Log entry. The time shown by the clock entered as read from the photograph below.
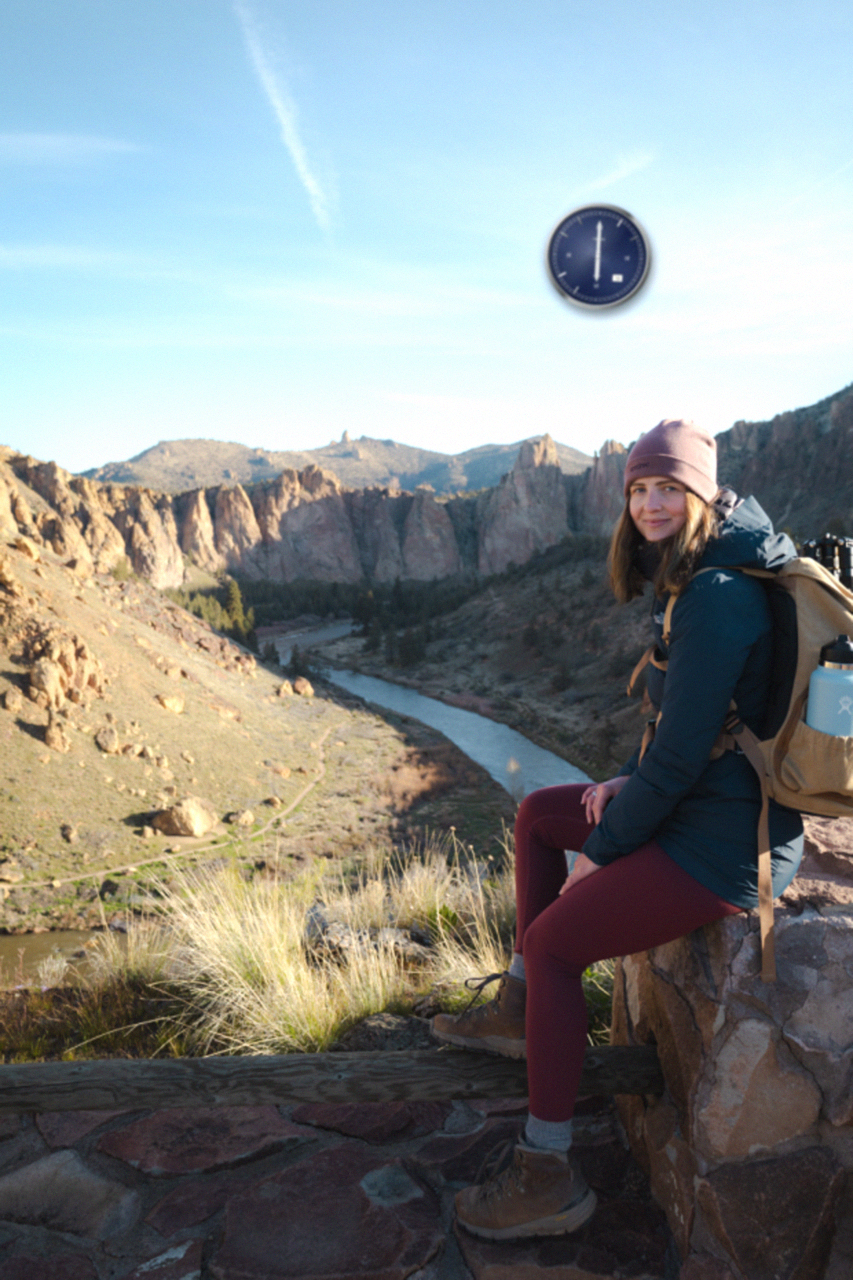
6:00
